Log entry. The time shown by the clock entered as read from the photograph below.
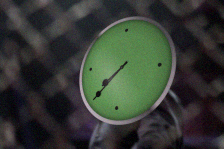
7:37
